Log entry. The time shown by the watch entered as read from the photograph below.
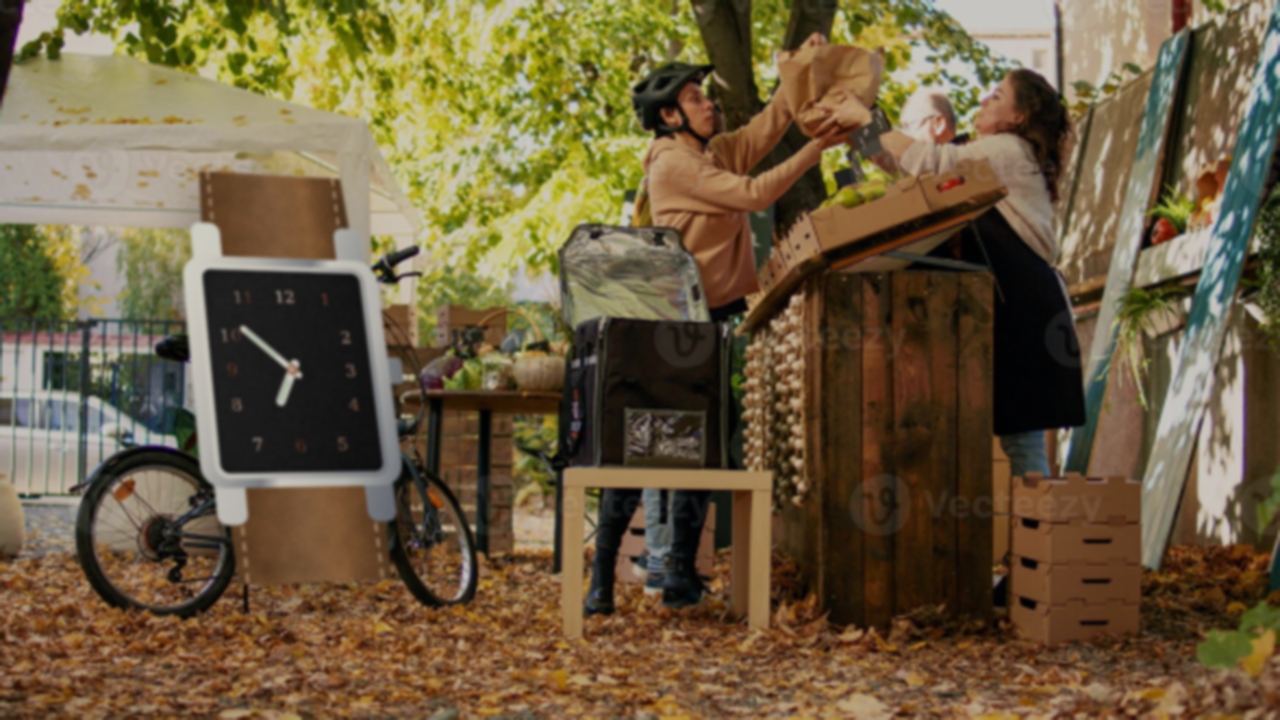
6:52
